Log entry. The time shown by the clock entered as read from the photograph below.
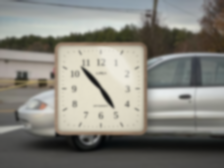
4:53
